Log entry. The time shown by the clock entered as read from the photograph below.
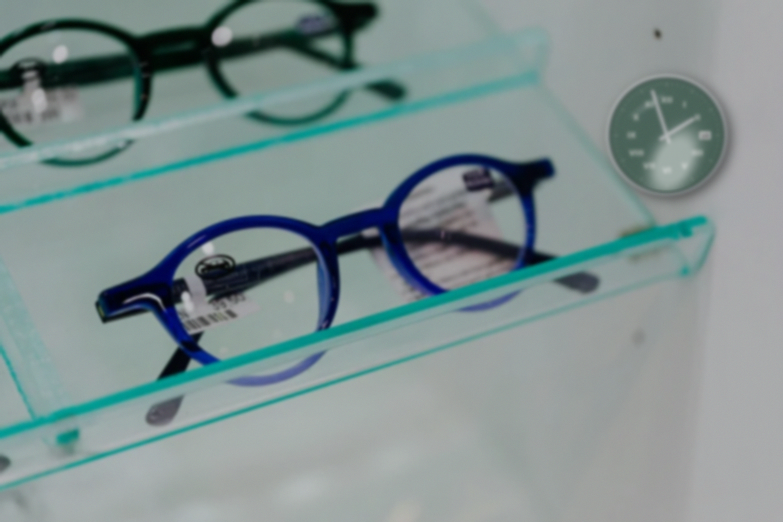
1:57
